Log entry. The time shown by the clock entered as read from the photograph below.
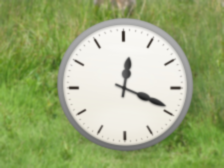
12:19
